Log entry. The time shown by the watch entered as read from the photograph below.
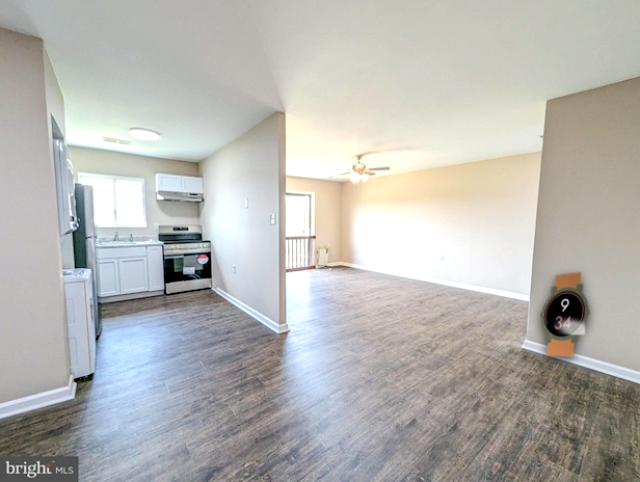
9:34
